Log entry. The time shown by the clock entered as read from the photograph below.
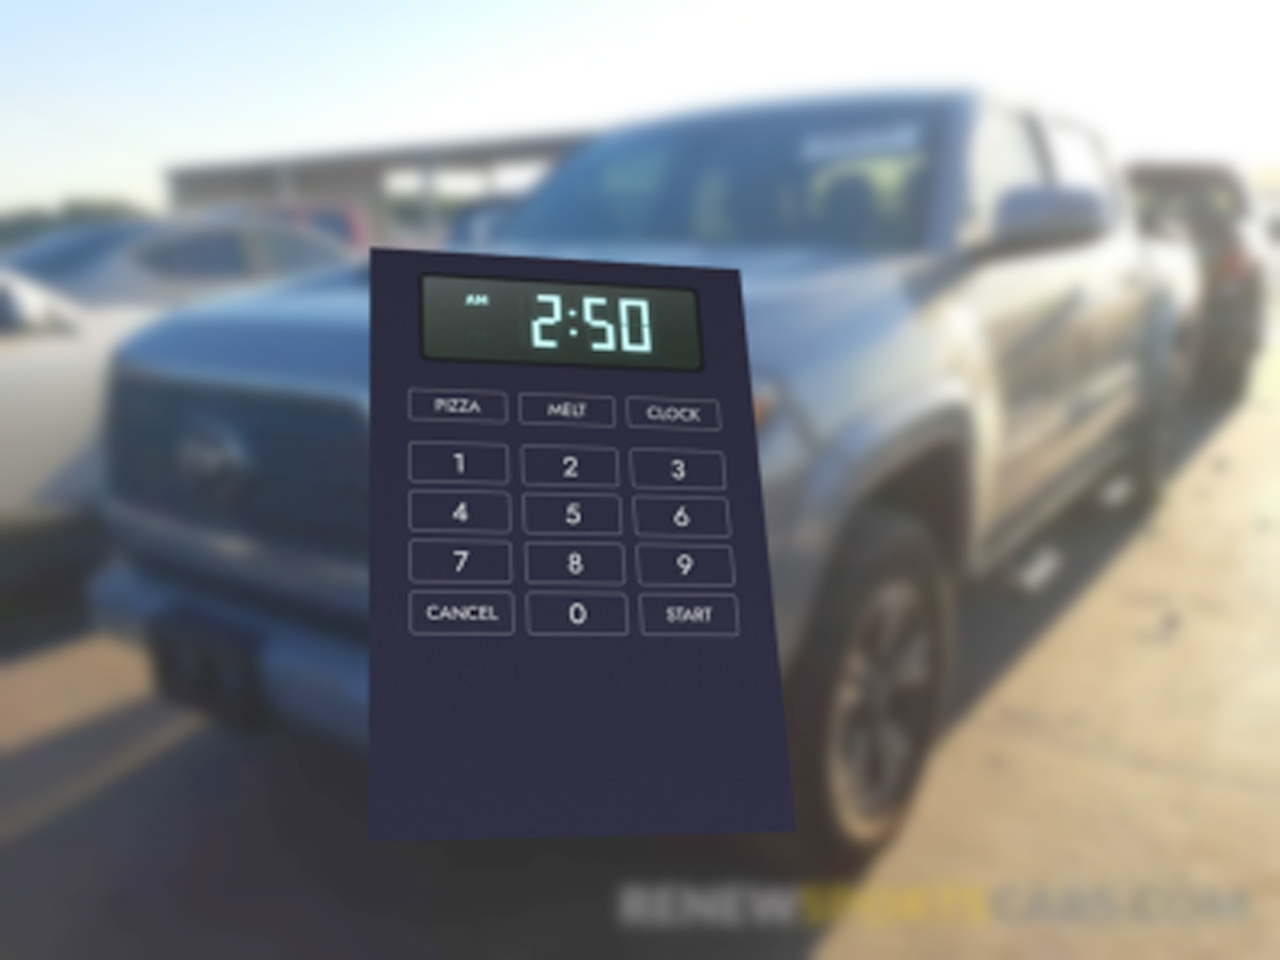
2:50
